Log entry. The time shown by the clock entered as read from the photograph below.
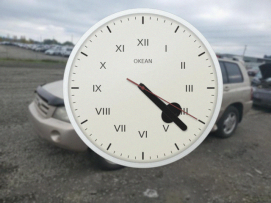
4:22:20
